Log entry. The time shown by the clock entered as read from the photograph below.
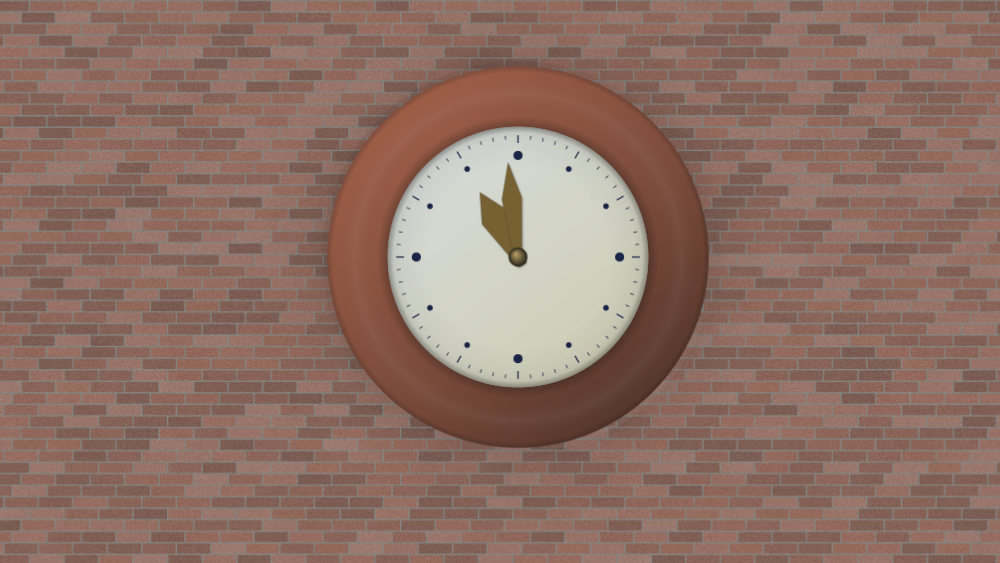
10:59
